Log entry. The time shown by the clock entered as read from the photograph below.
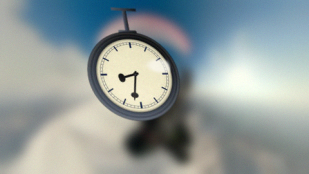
8:32
